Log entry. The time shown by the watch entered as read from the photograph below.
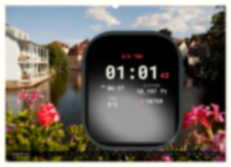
1:01
